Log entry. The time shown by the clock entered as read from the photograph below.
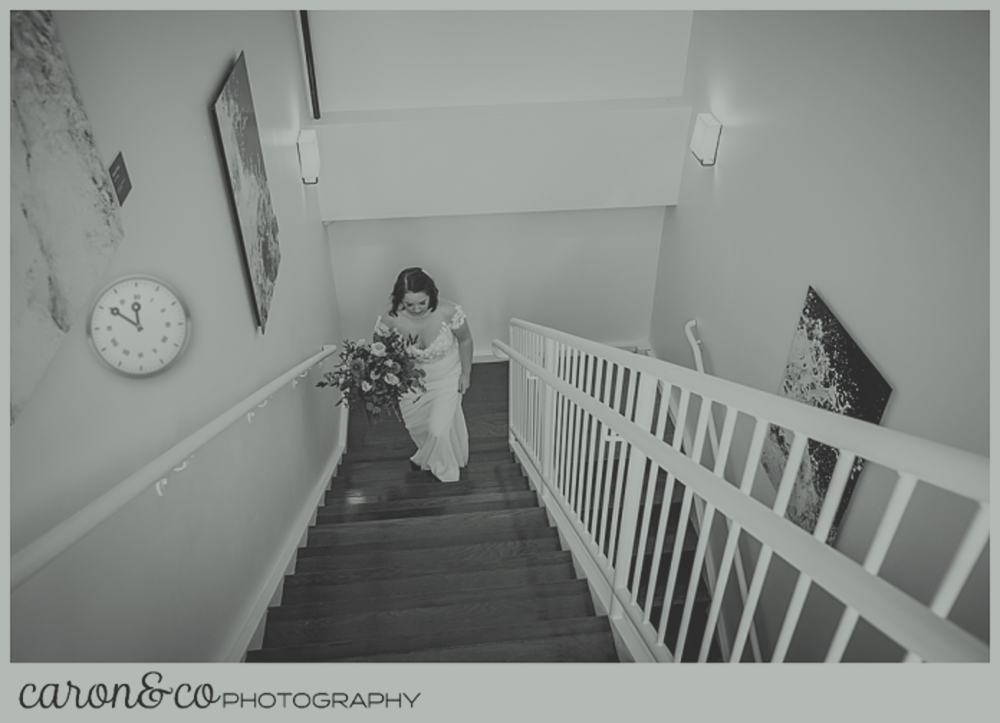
11:51
